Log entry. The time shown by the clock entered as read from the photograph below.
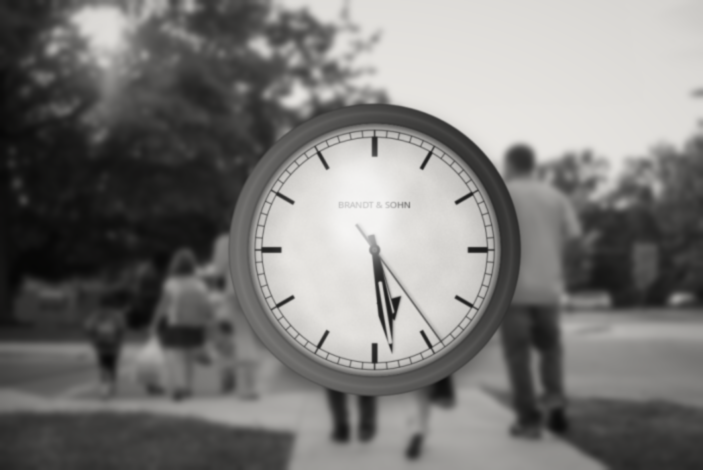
5:28:24
